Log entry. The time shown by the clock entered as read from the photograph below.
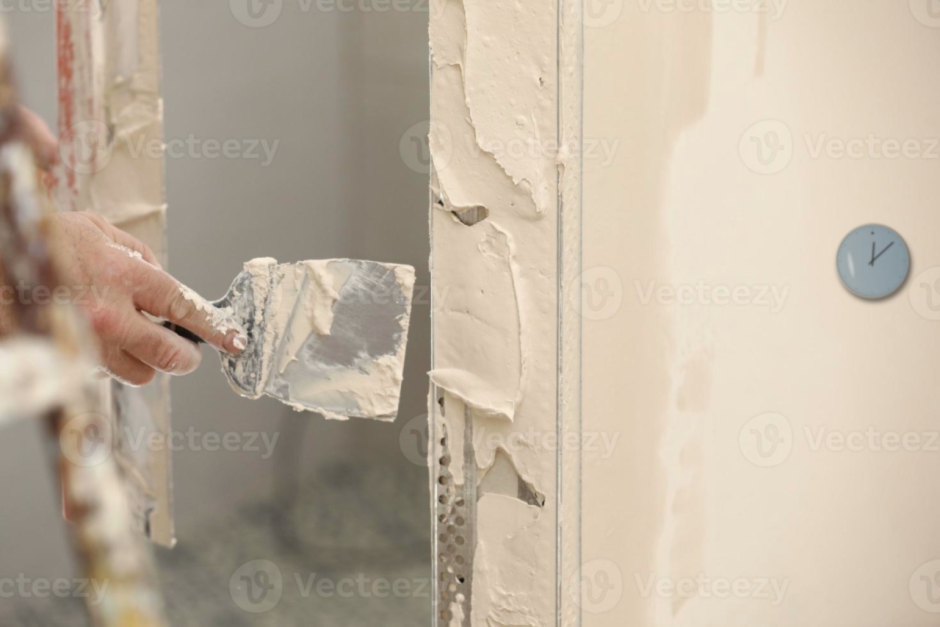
12:08
